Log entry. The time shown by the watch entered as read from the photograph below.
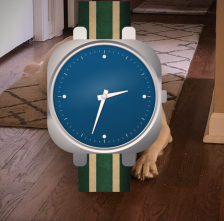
2:33
